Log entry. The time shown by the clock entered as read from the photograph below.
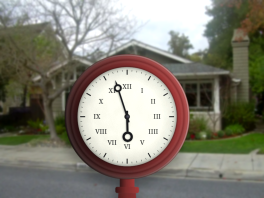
5:57
